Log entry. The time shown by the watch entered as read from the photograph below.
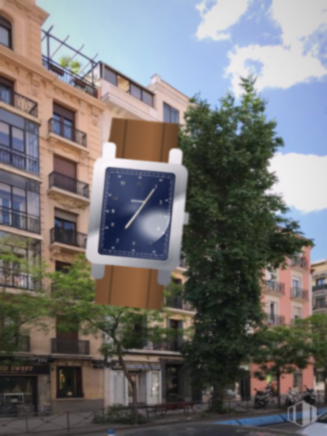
7:05
